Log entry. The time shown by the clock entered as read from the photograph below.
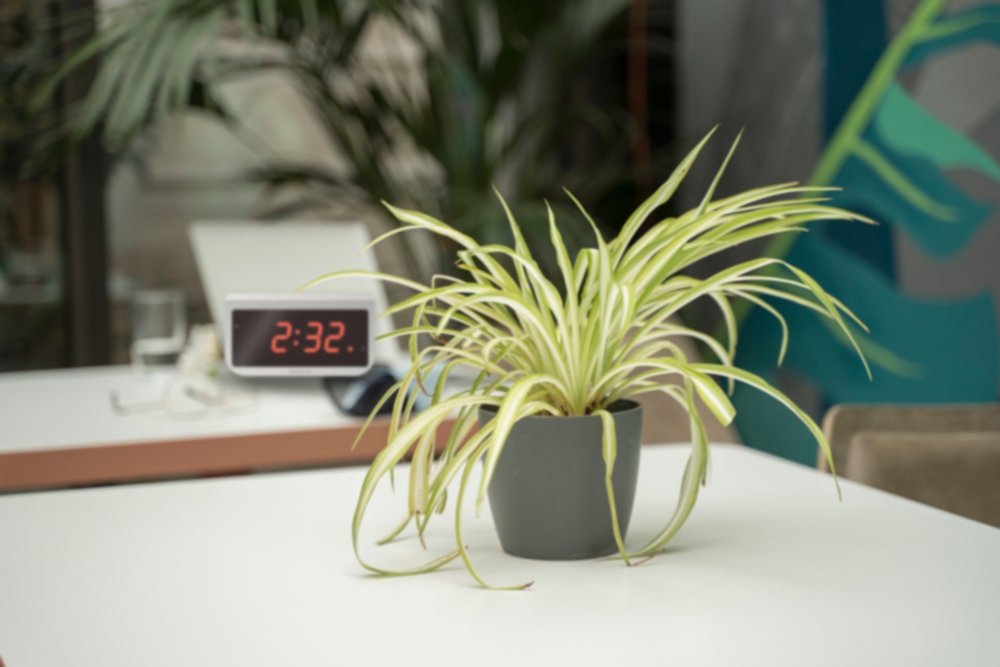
2:32
